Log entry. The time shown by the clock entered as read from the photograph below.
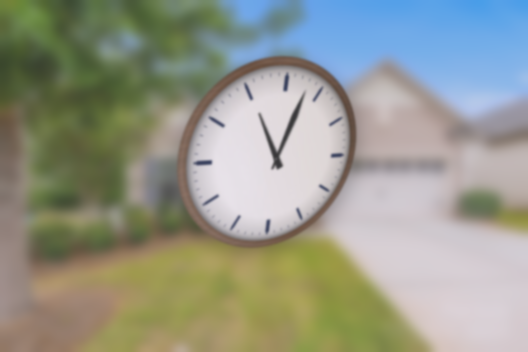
11:03
